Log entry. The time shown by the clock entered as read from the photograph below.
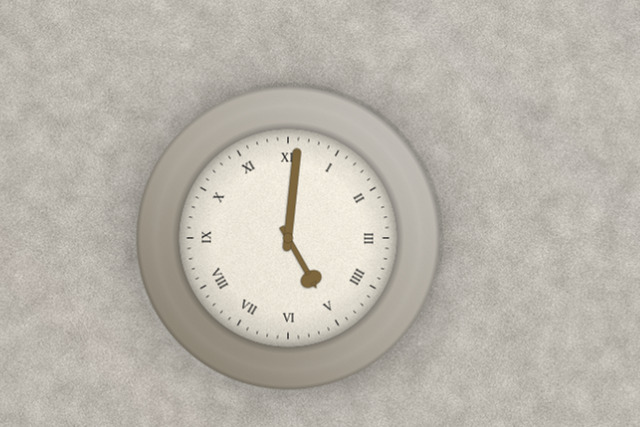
5:01
